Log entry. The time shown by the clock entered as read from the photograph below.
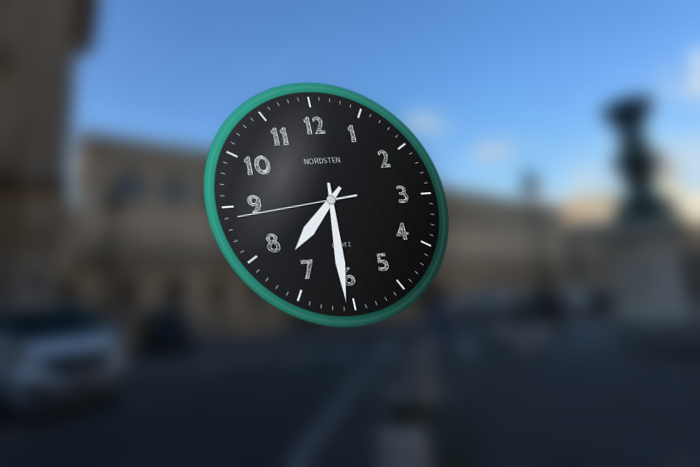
7:30:44
